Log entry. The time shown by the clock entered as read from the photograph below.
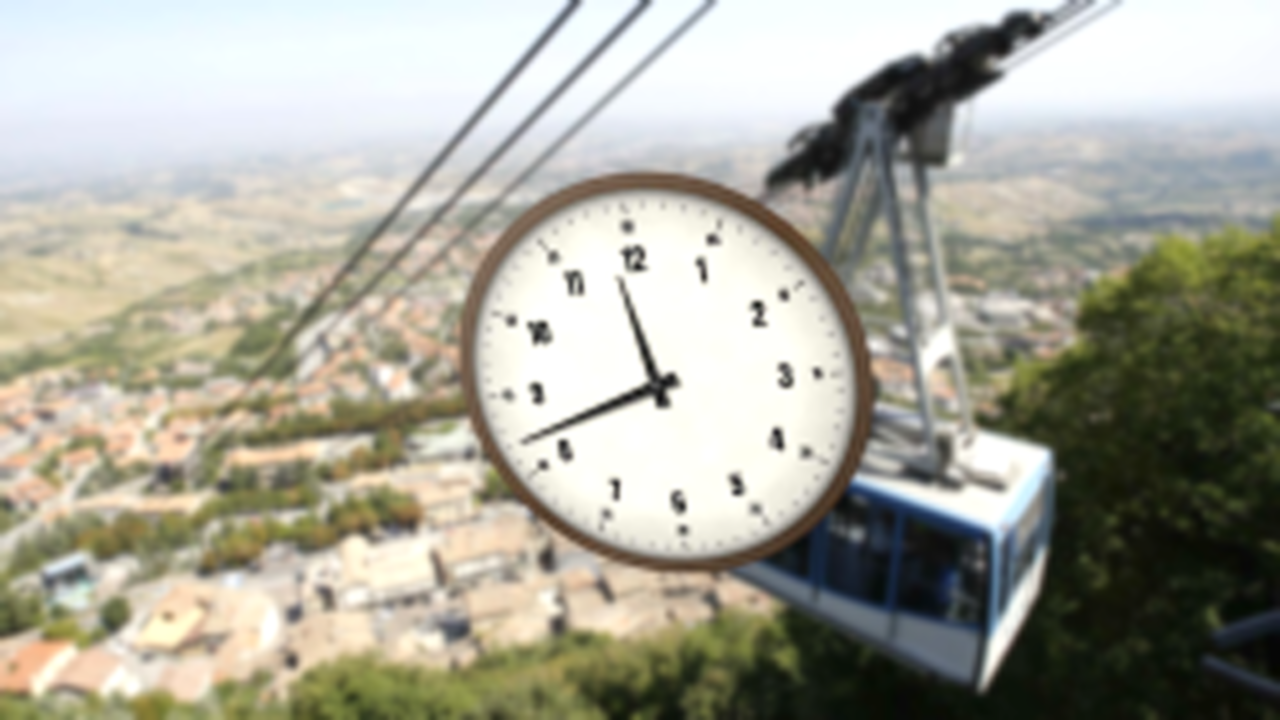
11:42
